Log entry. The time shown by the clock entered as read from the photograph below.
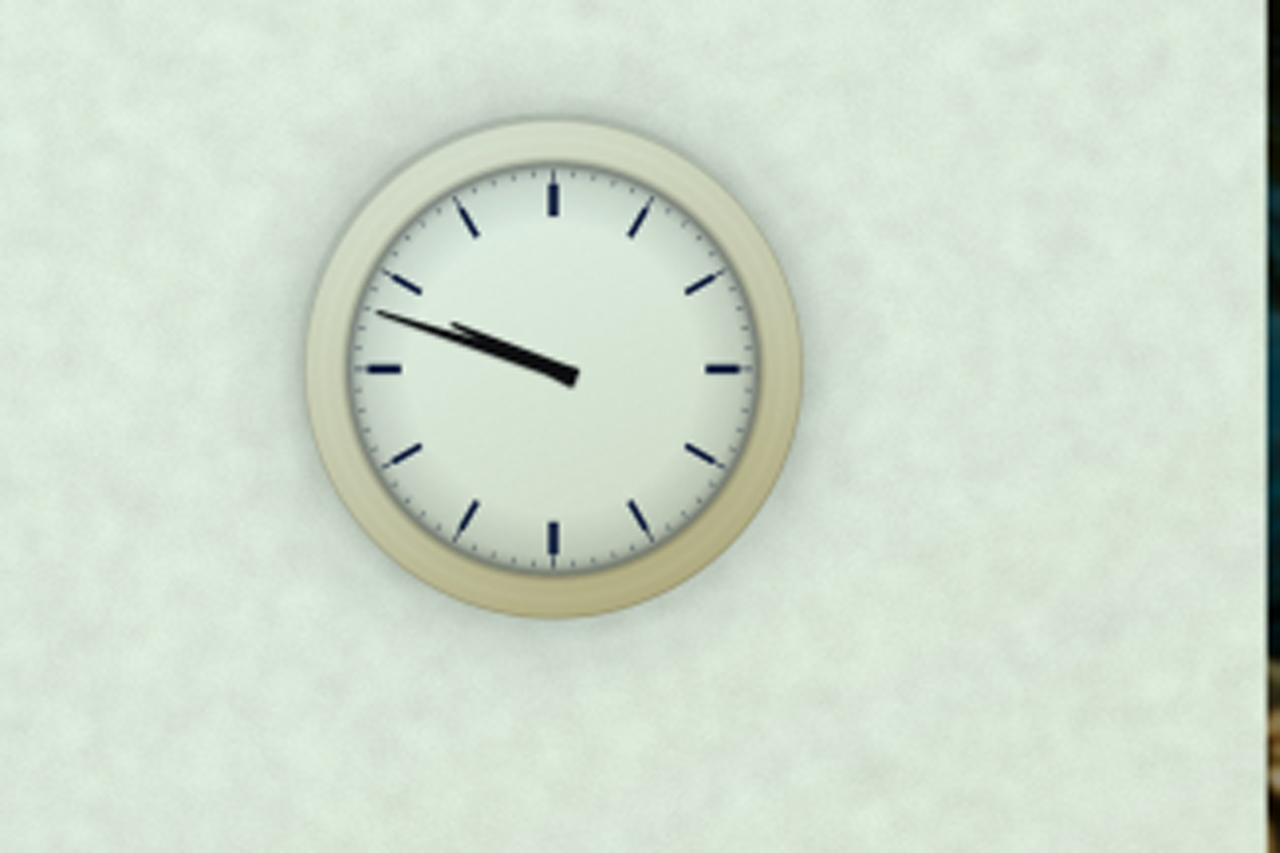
9:48
